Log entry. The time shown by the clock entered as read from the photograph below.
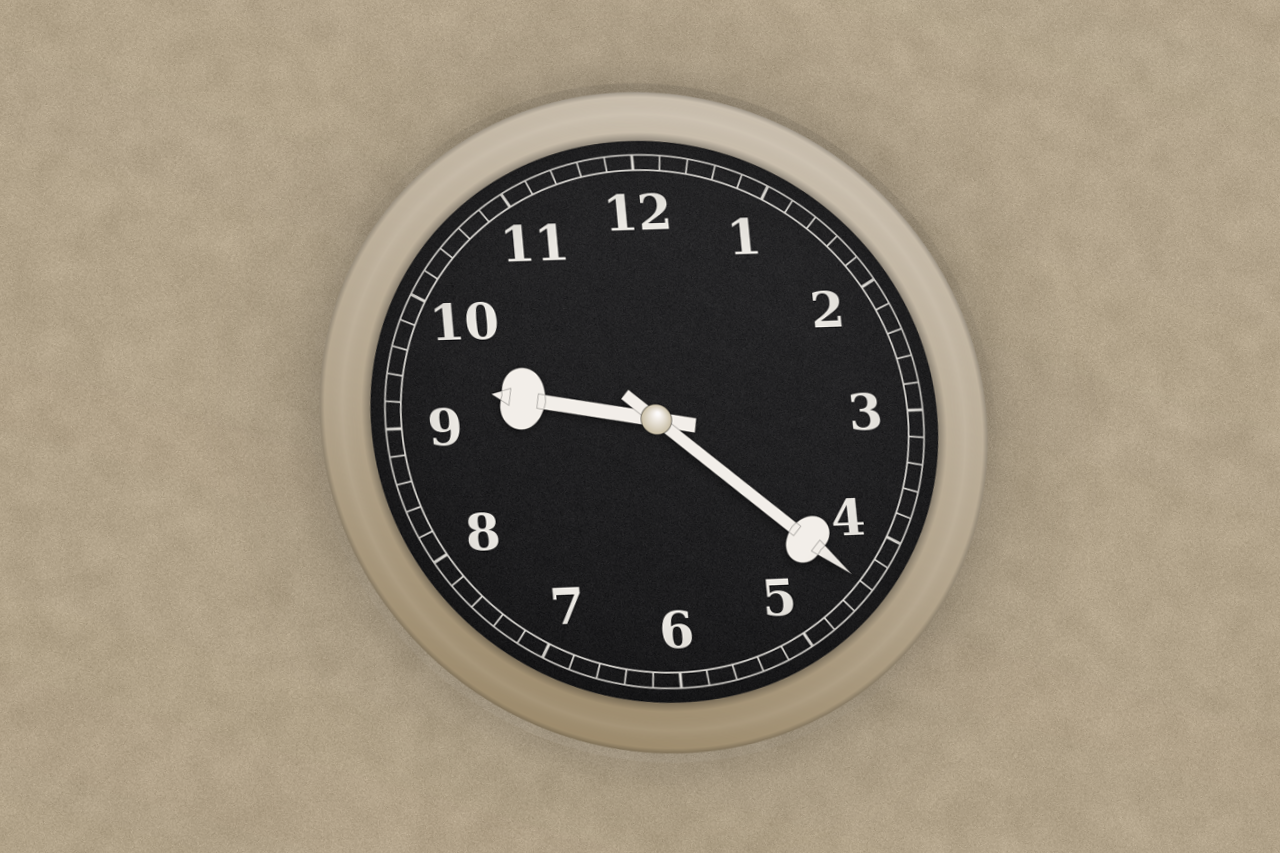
9:22
